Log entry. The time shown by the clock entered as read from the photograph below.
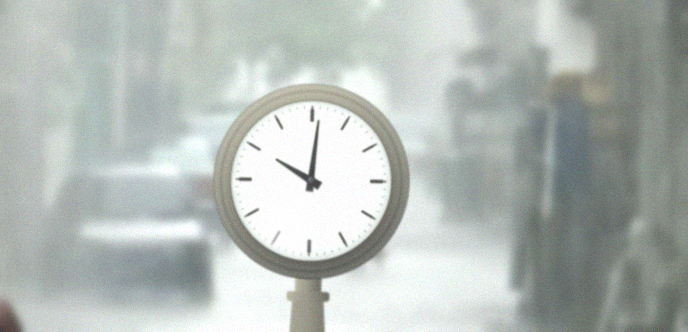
10:01
